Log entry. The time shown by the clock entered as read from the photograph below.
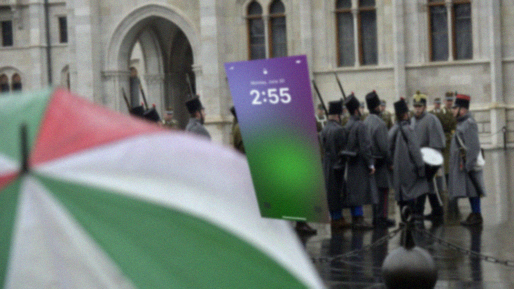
2:55
